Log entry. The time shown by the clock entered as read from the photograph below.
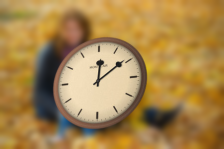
12:09
